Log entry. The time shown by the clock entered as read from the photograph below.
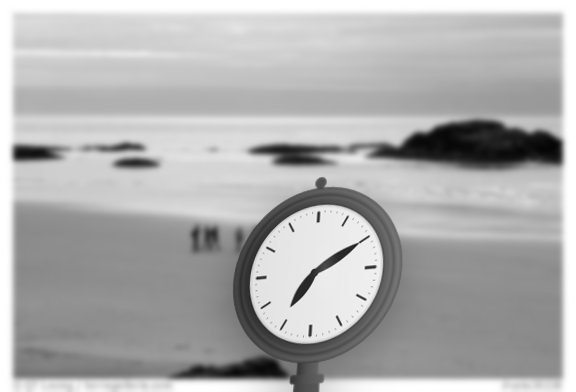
7:10
